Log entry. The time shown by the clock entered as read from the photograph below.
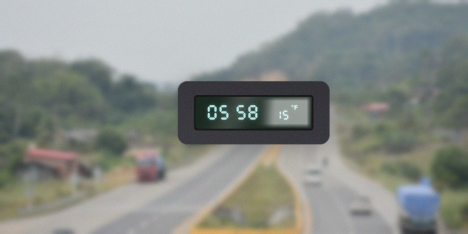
5:58
